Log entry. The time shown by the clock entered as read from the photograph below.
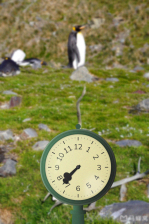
7:37
